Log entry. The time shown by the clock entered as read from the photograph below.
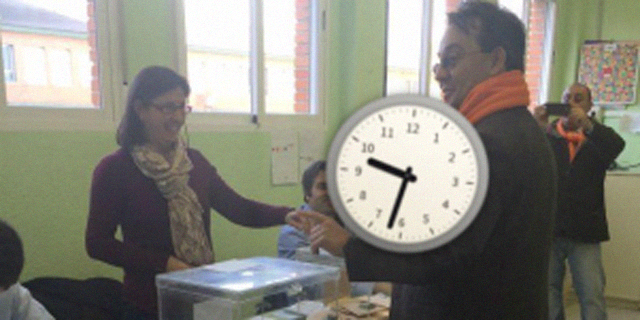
9:32
